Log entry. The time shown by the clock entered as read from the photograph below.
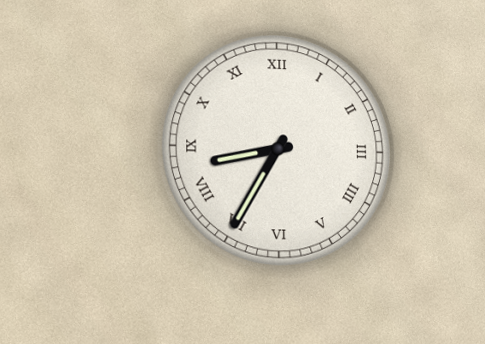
8:35
